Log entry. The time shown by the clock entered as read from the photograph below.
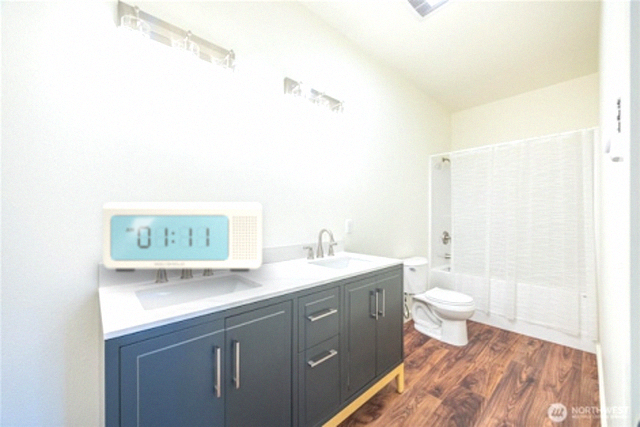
1:11
